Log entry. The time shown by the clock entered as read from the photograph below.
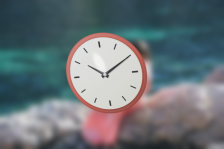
10:10
